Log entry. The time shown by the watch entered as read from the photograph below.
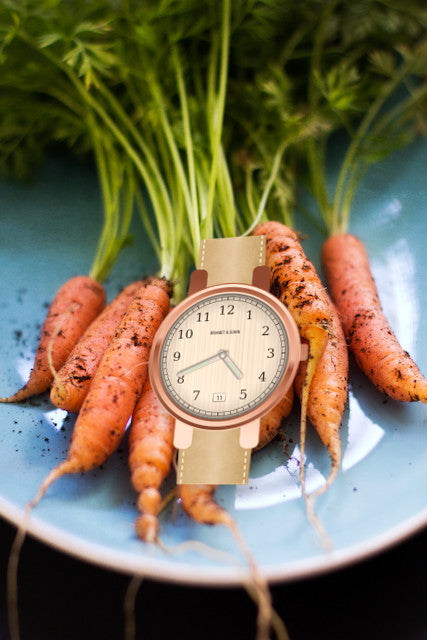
4:41
